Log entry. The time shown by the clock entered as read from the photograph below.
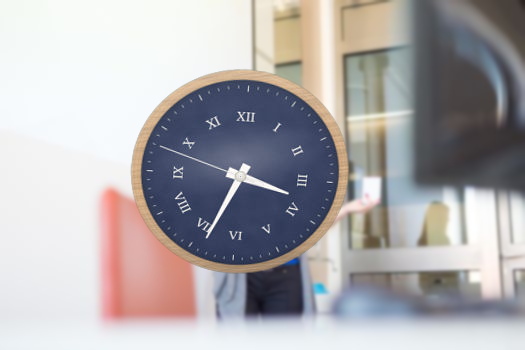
3:33:48
